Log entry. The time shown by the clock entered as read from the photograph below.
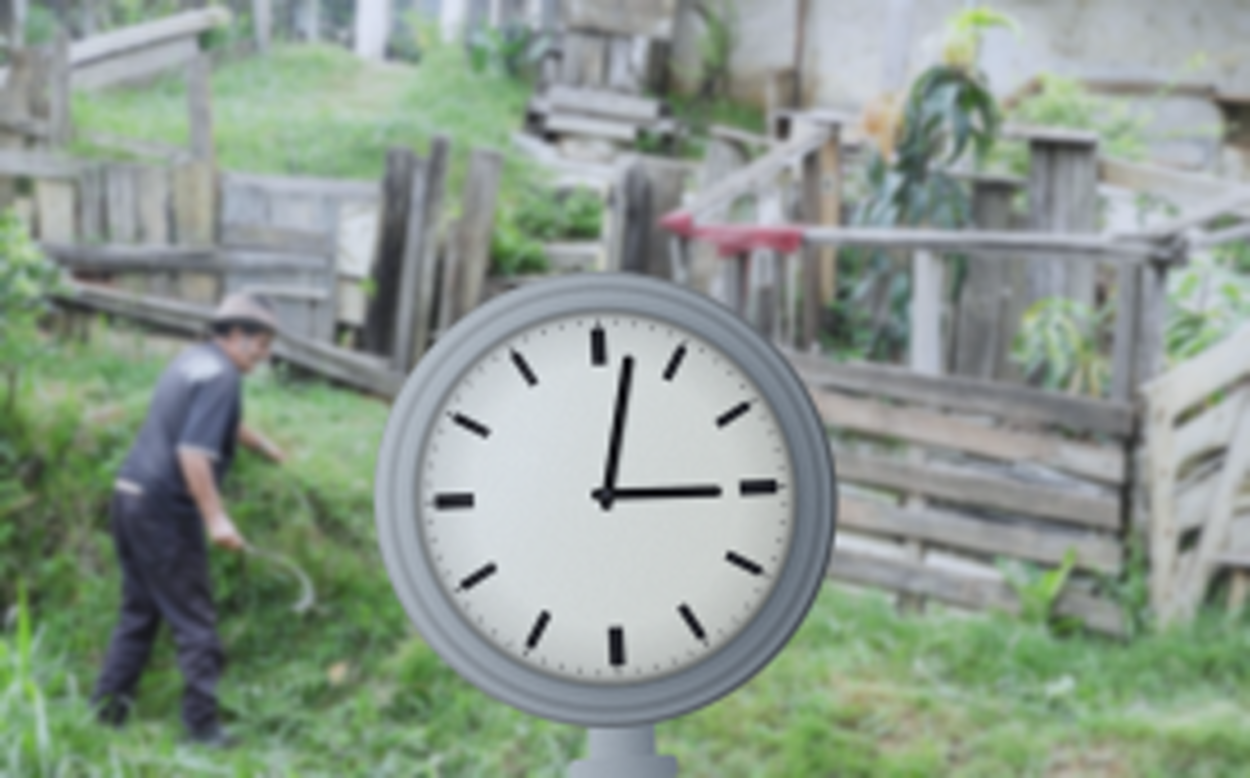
3:02
